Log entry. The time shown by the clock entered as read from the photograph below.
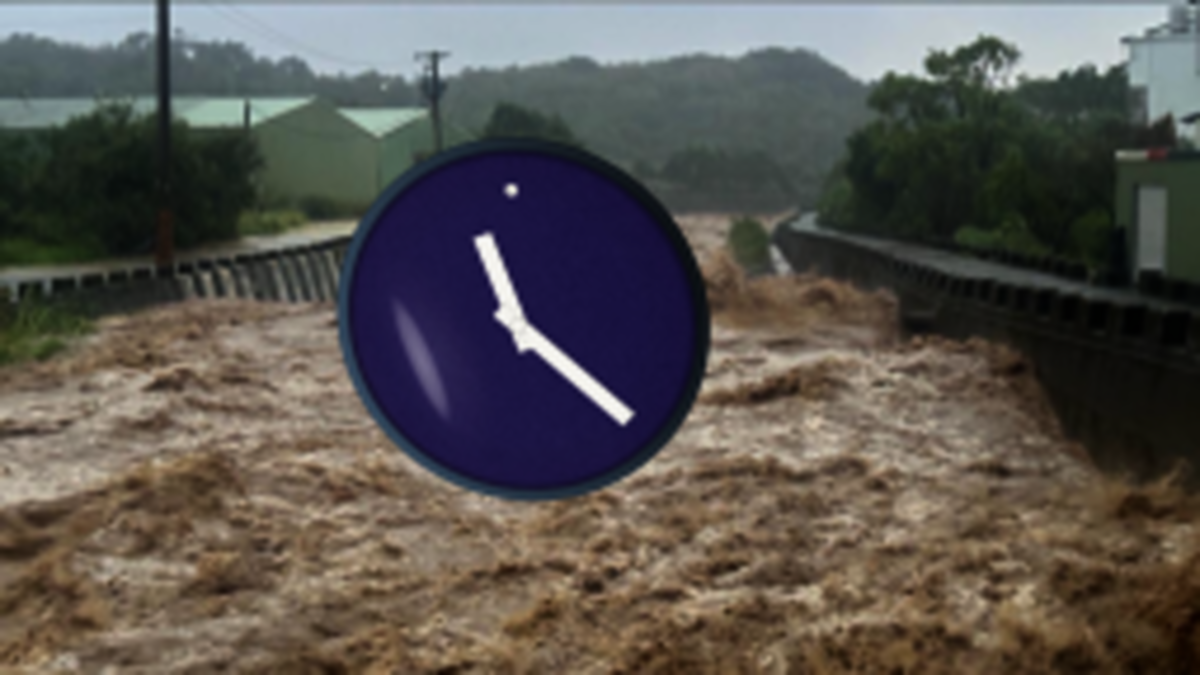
11:22
